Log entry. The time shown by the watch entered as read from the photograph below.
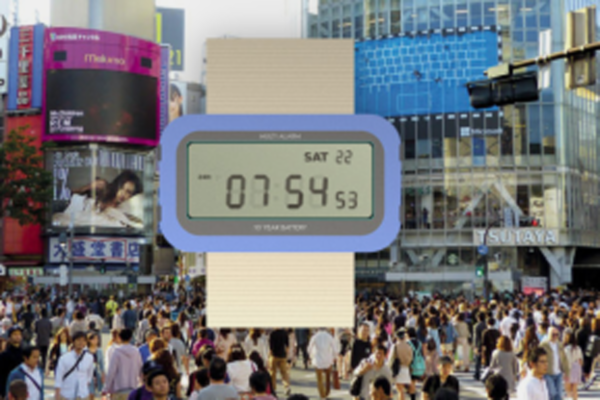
7:54:53
